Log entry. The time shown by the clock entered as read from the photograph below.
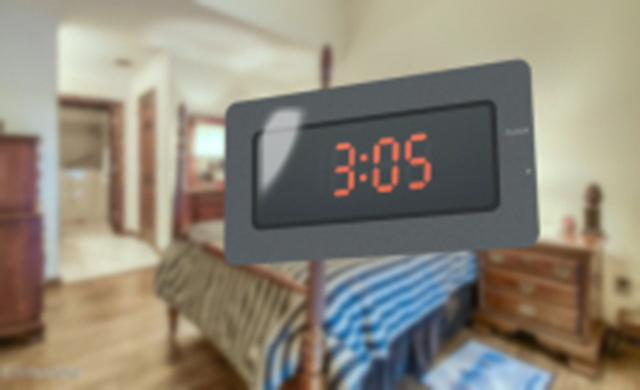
3:05
